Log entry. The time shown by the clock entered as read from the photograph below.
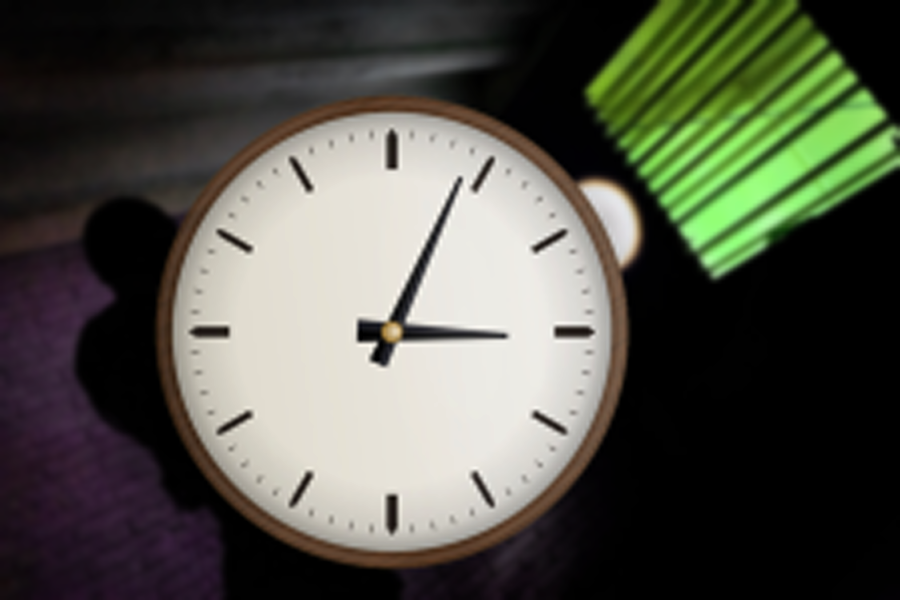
3:04
